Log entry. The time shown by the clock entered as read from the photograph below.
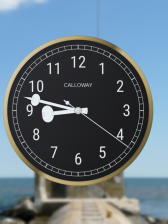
8:47:21
